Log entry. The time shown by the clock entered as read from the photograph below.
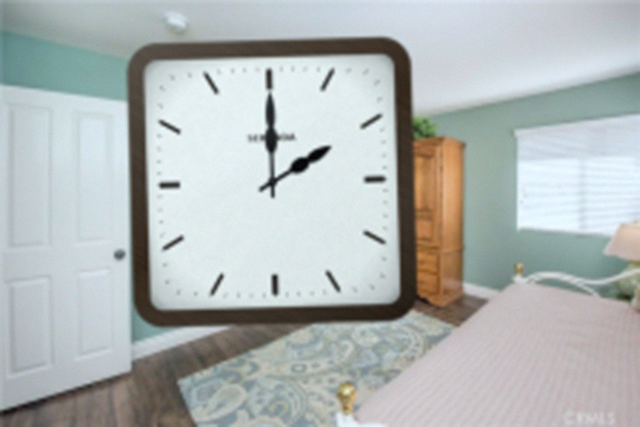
2:00
